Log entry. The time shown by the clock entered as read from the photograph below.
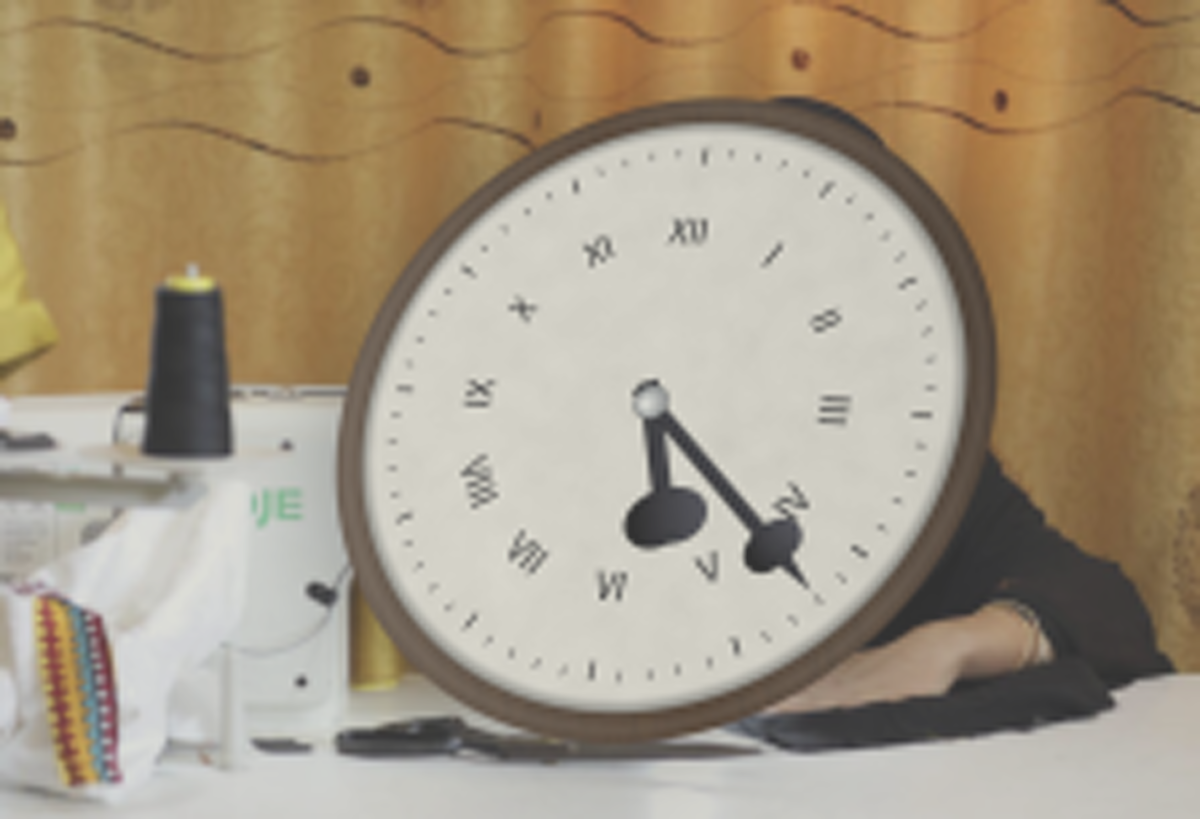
5:22
